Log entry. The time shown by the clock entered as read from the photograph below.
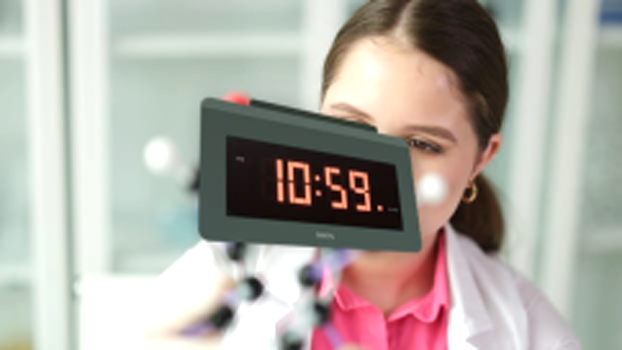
10:59
